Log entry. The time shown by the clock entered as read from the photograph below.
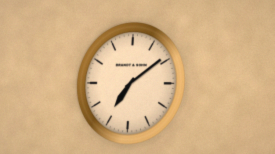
7:09
